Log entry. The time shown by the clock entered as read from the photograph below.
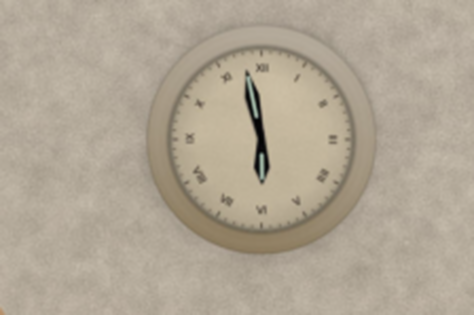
5:58
